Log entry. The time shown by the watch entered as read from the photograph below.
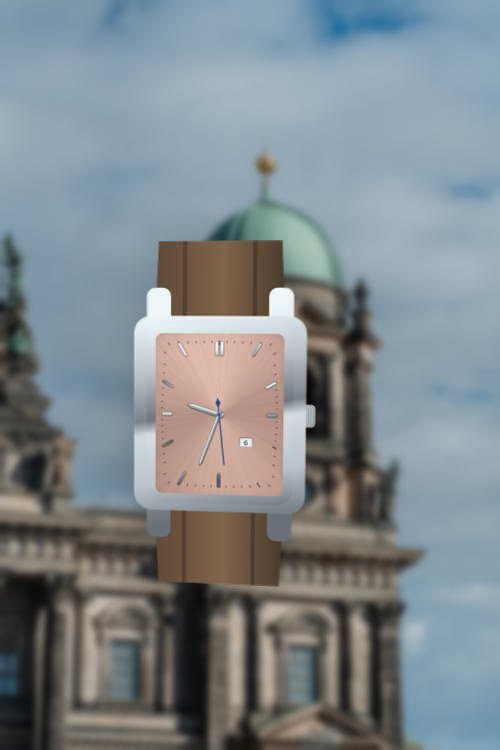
9:33:29
